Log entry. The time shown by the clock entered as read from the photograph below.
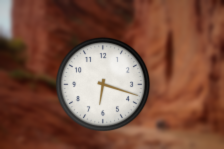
6:18
